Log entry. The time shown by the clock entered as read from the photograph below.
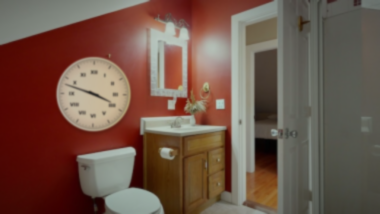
3:48
